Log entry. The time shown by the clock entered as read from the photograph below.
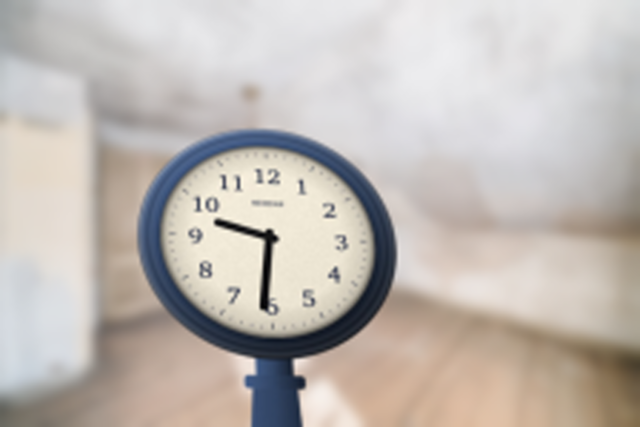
9:31
